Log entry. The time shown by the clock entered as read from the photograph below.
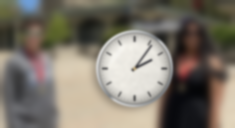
2:06
